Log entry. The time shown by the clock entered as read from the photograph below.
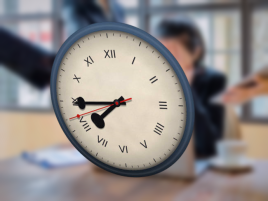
7:44:42
